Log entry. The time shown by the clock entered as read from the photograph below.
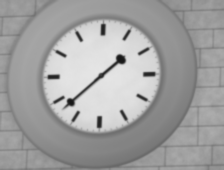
1:38
